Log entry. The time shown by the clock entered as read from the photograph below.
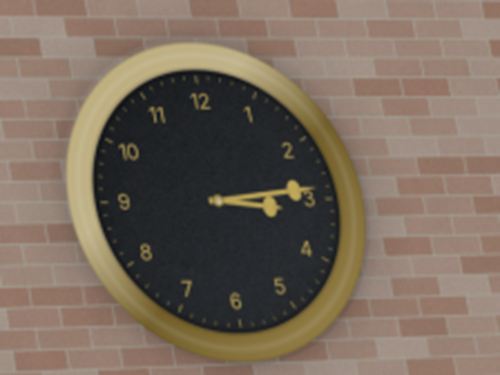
3:14
